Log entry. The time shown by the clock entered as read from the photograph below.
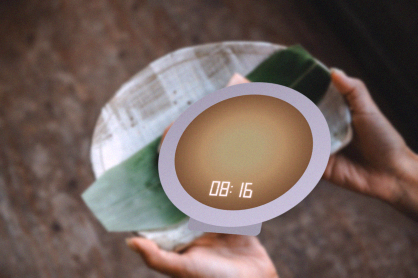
8:16
